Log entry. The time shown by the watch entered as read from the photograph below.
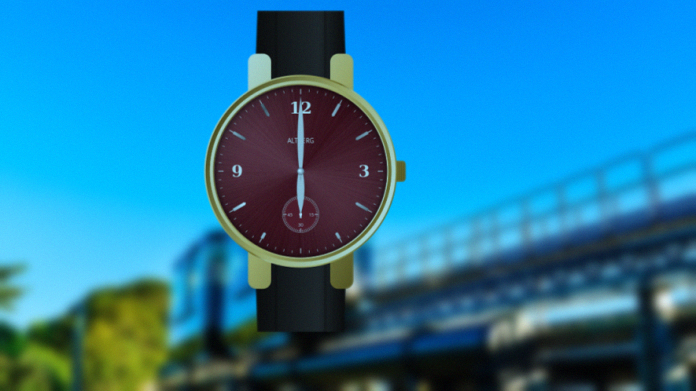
6:00
